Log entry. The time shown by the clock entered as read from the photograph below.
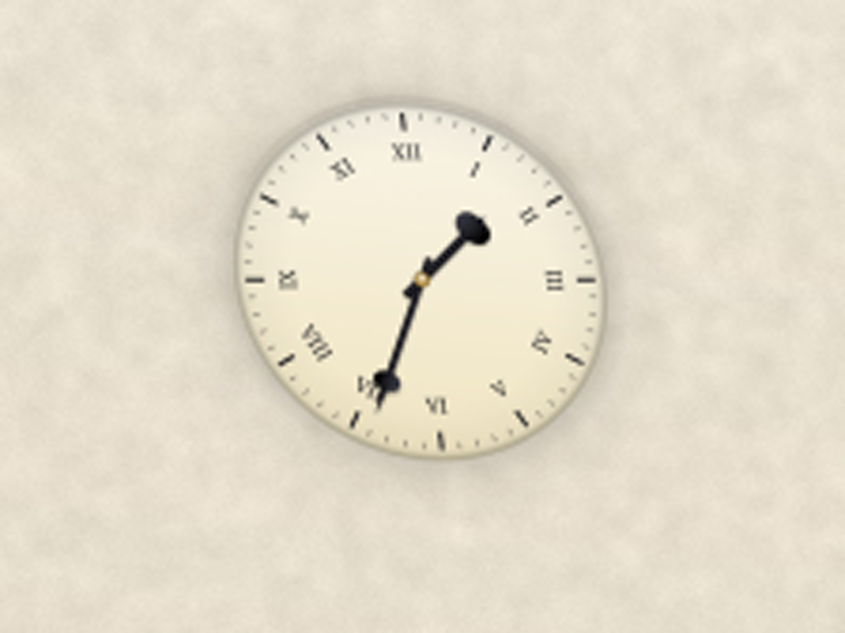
1:34
